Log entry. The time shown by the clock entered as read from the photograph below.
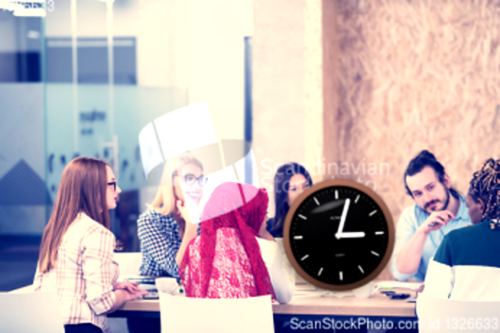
3:03
